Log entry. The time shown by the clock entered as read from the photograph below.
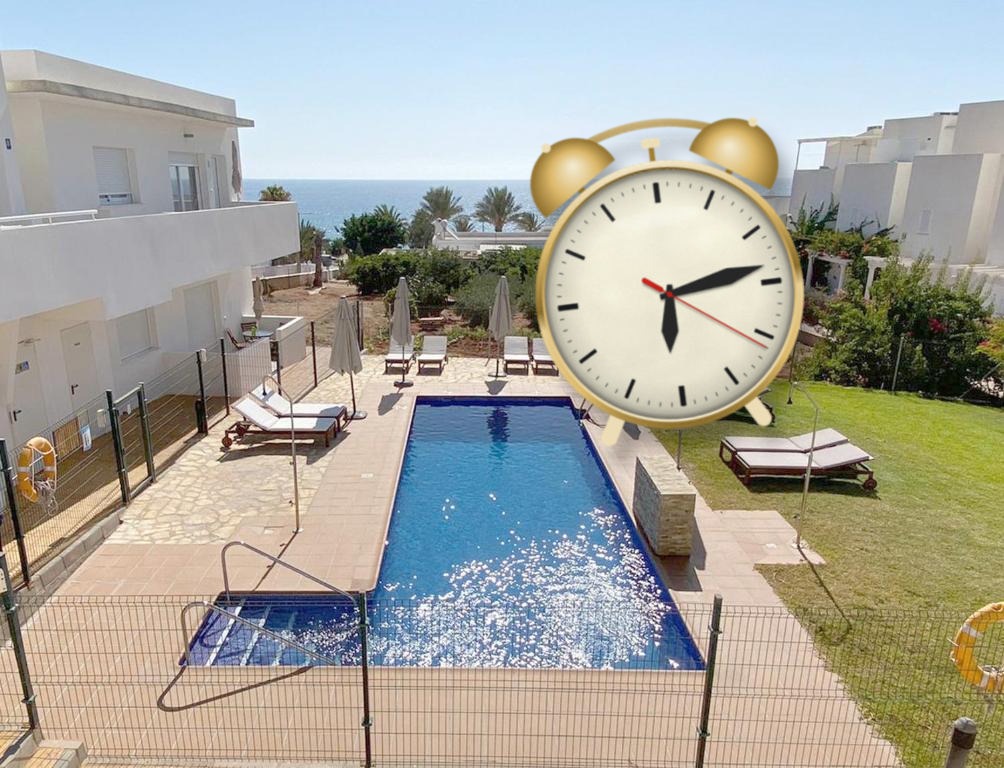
6:13:21
